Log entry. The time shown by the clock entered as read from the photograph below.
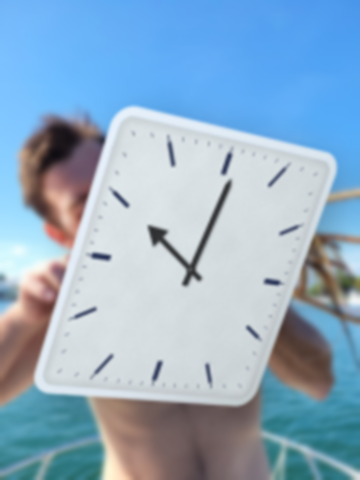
10:01
